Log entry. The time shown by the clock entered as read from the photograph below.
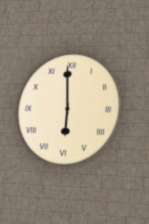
5:59
